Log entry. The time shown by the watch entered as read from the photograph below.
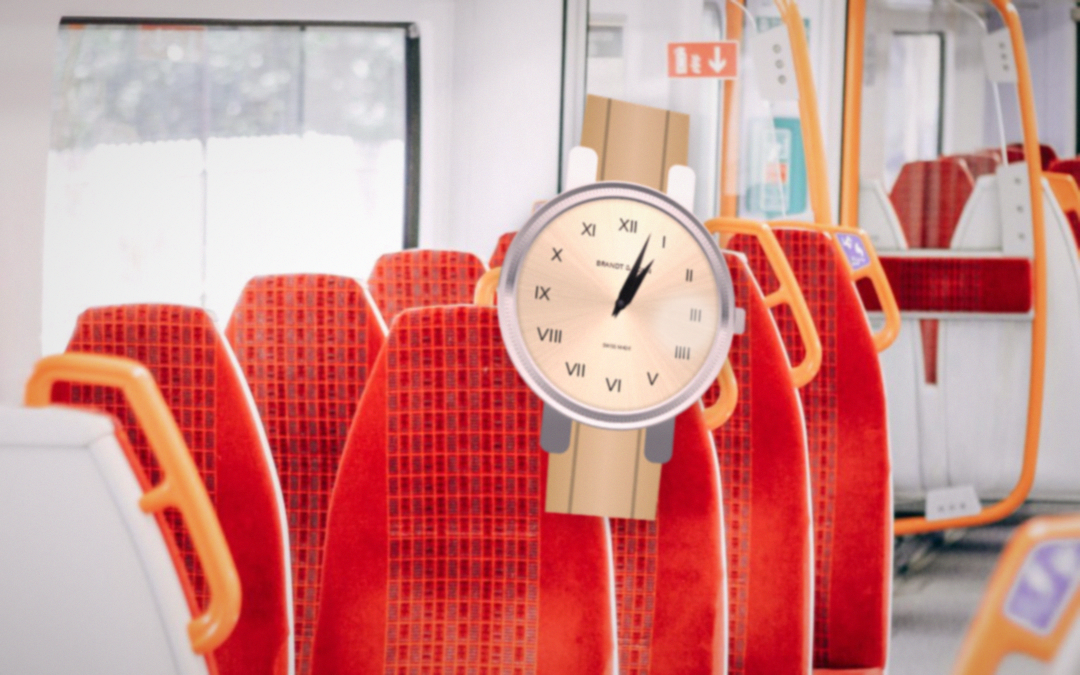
1:03
